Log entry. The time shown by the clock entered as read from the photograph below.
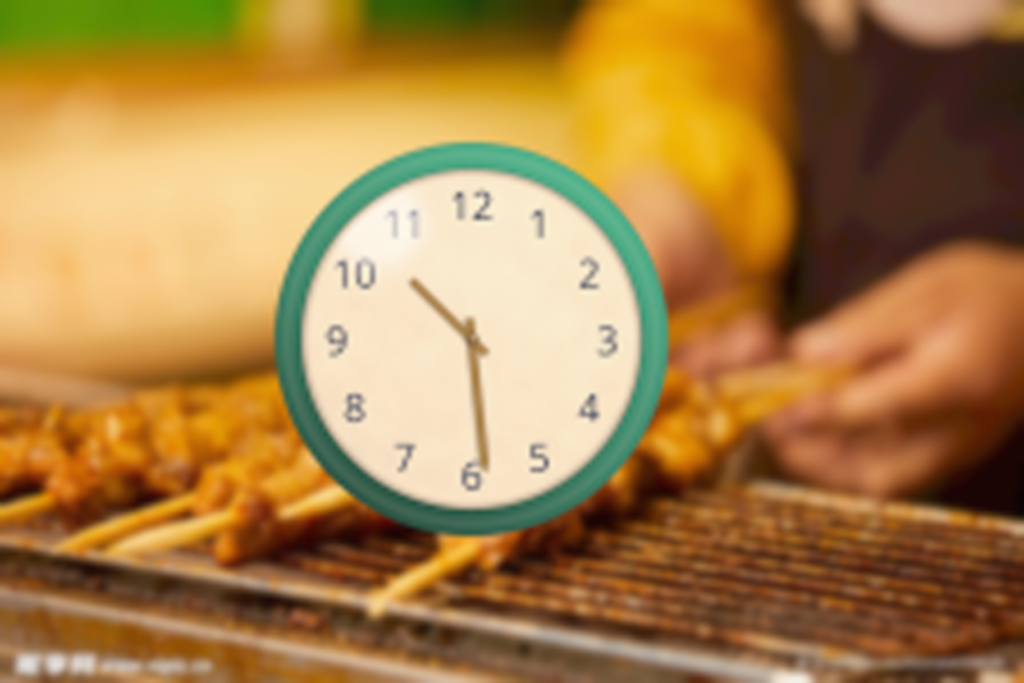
10:29
